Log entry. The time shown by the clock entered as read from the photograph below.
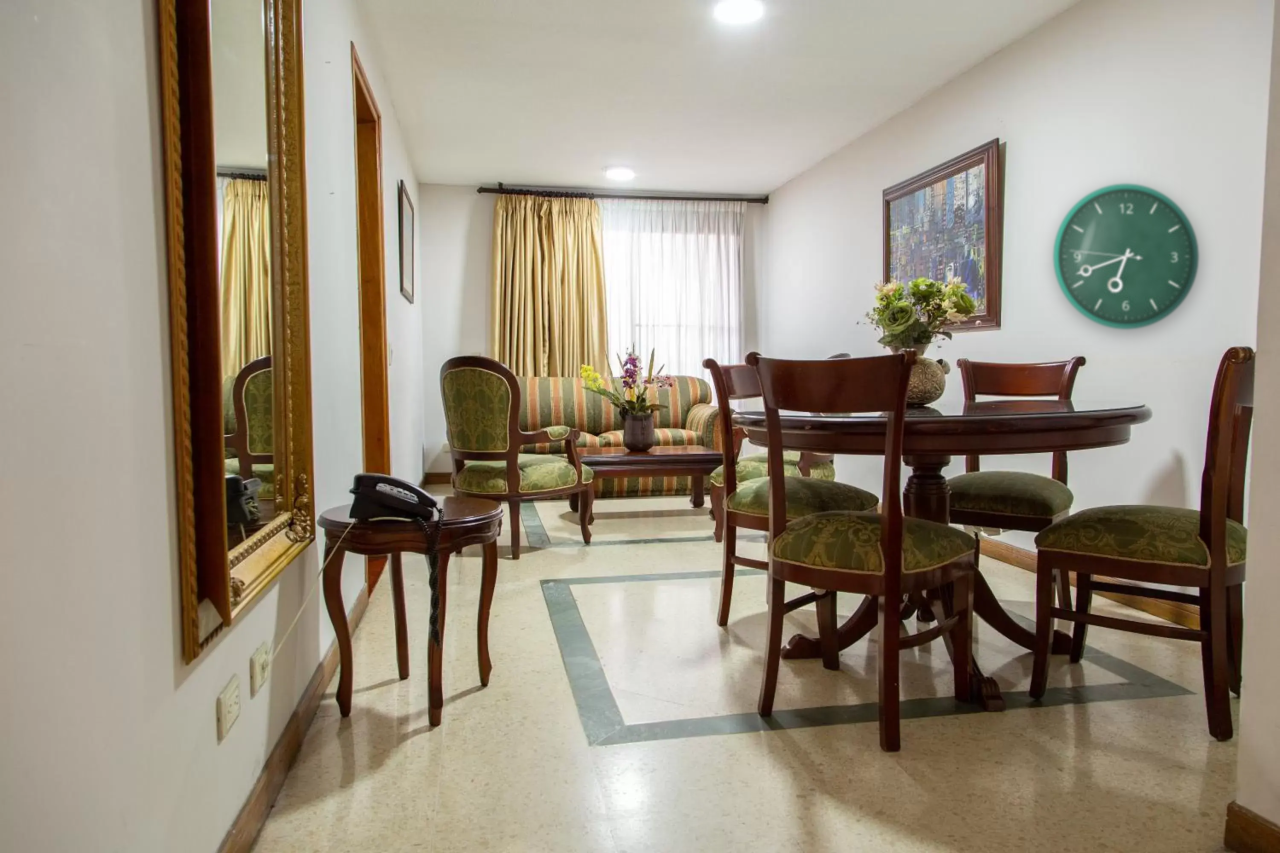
6:41:46
